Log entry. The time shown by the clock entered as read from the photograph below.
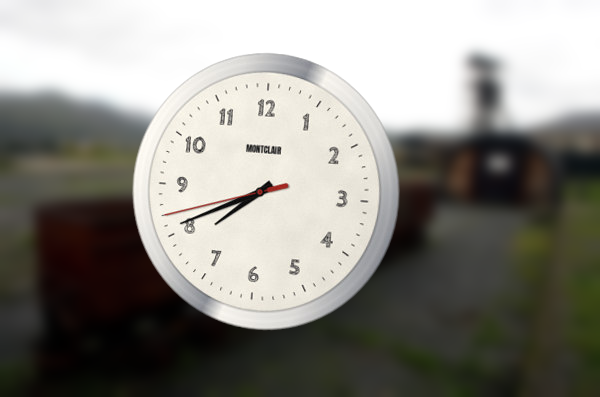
7:40:42
